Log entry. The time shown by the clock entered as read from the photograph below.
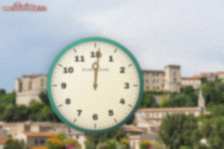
12:01
